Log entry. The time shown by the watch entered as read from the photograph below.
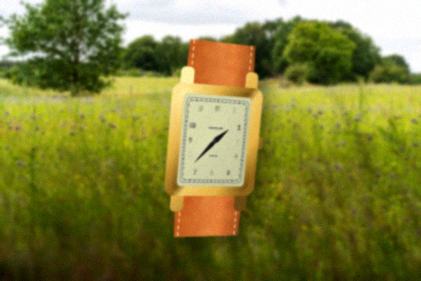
1:37
